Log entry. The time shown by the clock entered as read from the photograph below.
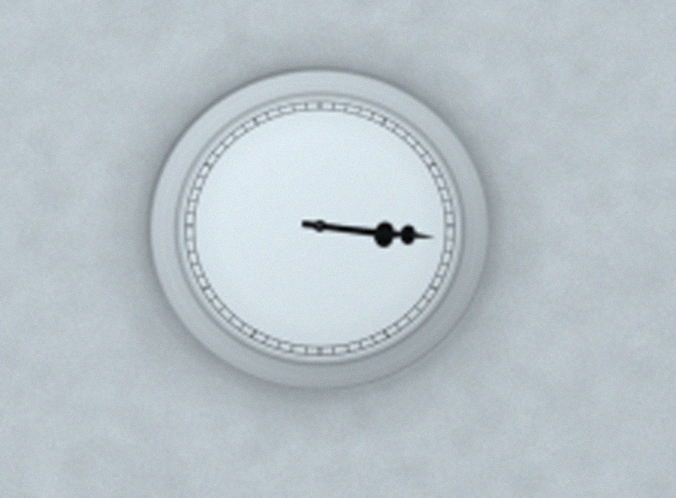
3:16
